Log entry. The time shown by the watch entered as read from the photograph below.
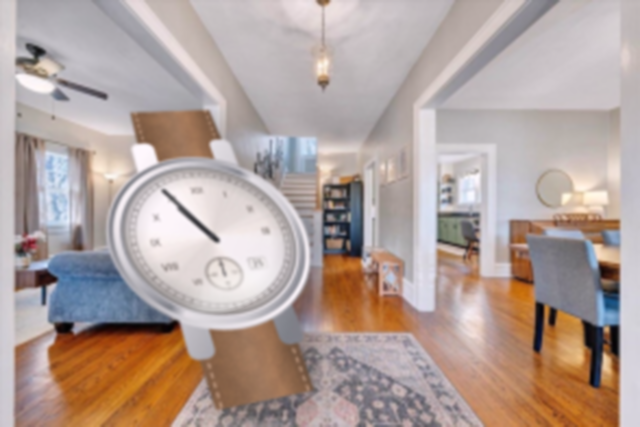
10:55
